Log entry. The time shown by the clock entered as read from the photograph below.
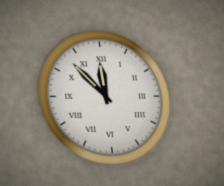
11:53
